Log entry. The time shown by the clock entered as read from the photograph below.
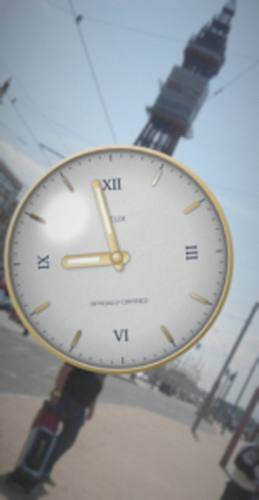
8:58
